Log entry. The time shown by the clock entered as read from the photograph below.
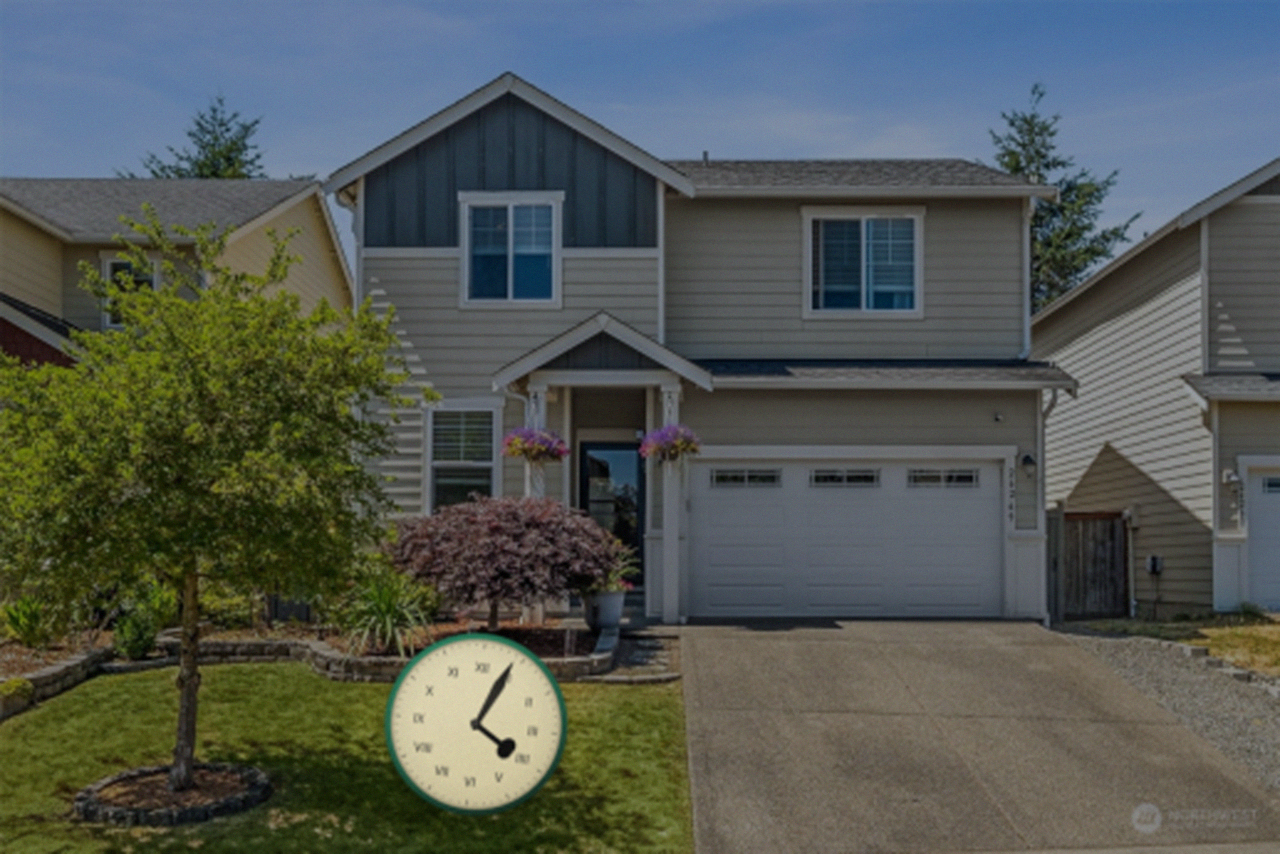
4:04
